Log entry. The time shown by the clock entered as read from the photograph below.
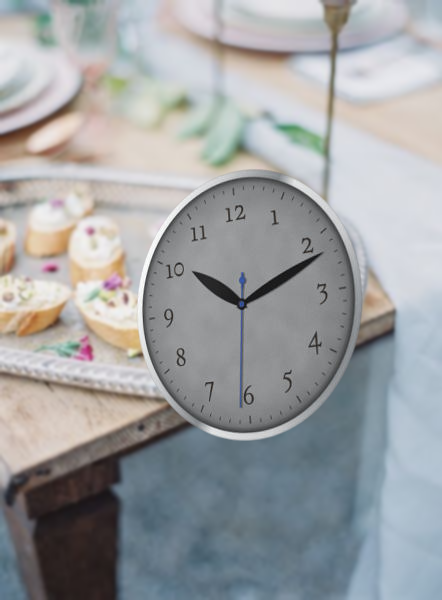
10:11:31
